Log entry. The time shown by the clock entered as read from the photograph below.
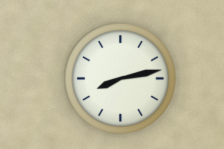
8:13
